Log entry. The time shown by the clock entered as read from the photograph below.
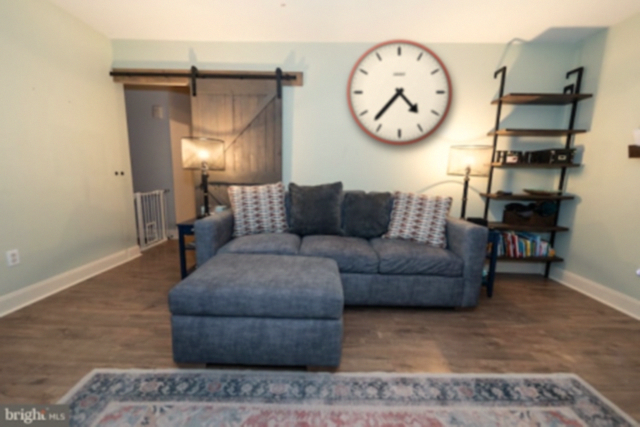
4:37
